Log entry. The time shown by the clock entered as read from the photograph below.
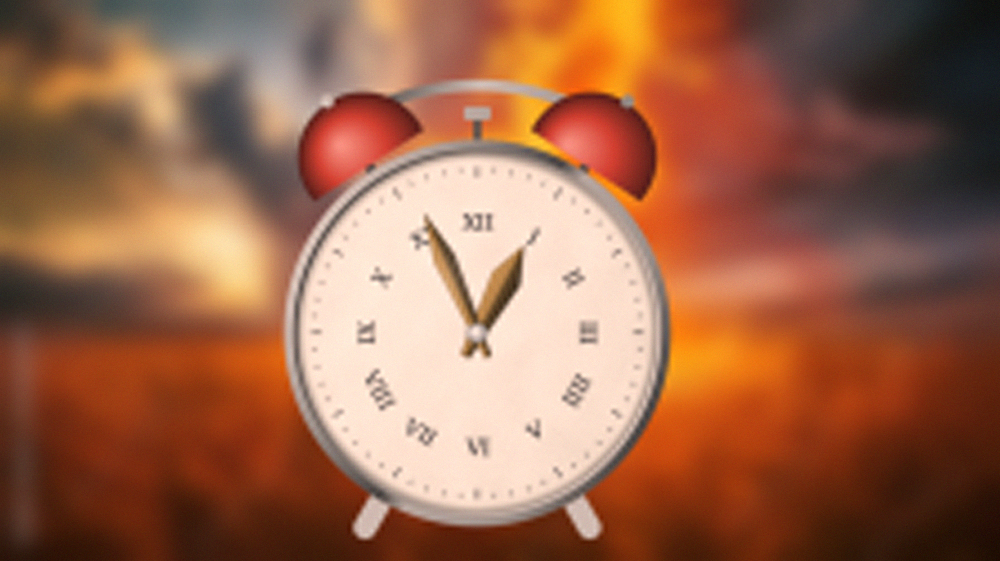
12:56
